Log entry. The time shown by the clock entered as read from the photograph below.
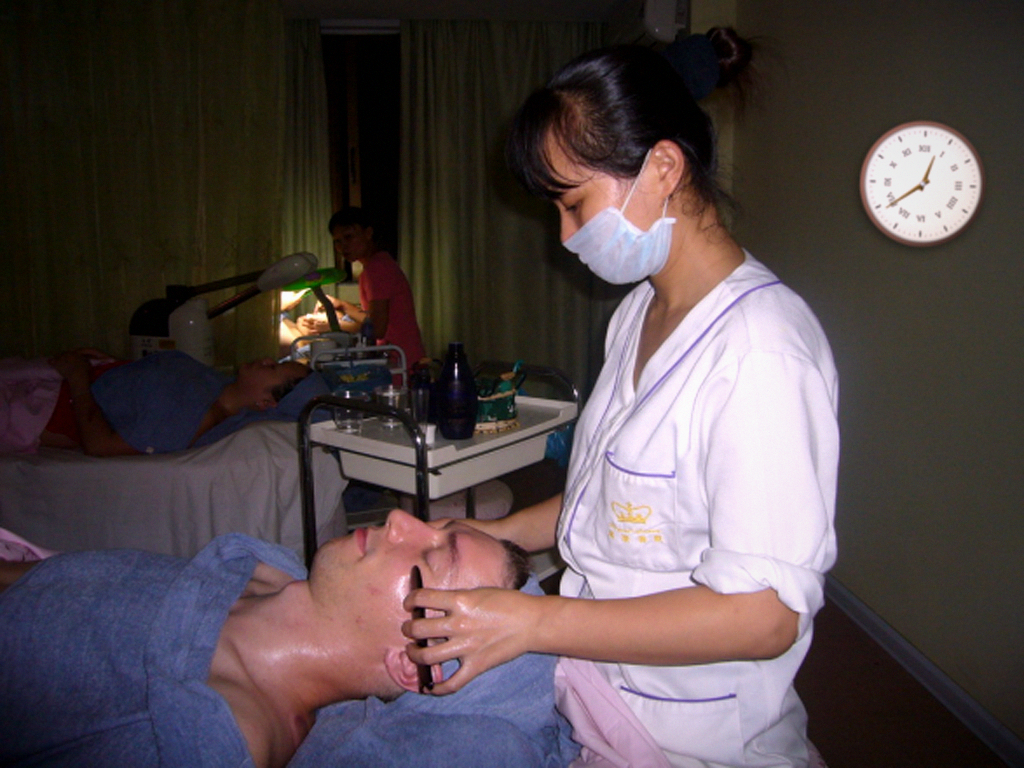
12:39
